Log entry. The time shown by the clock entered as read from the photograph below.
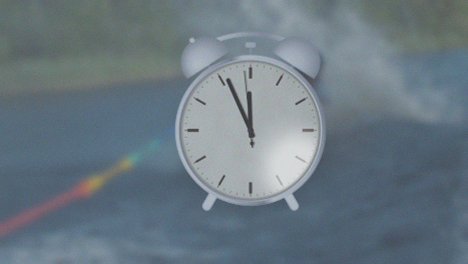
11:55:59
